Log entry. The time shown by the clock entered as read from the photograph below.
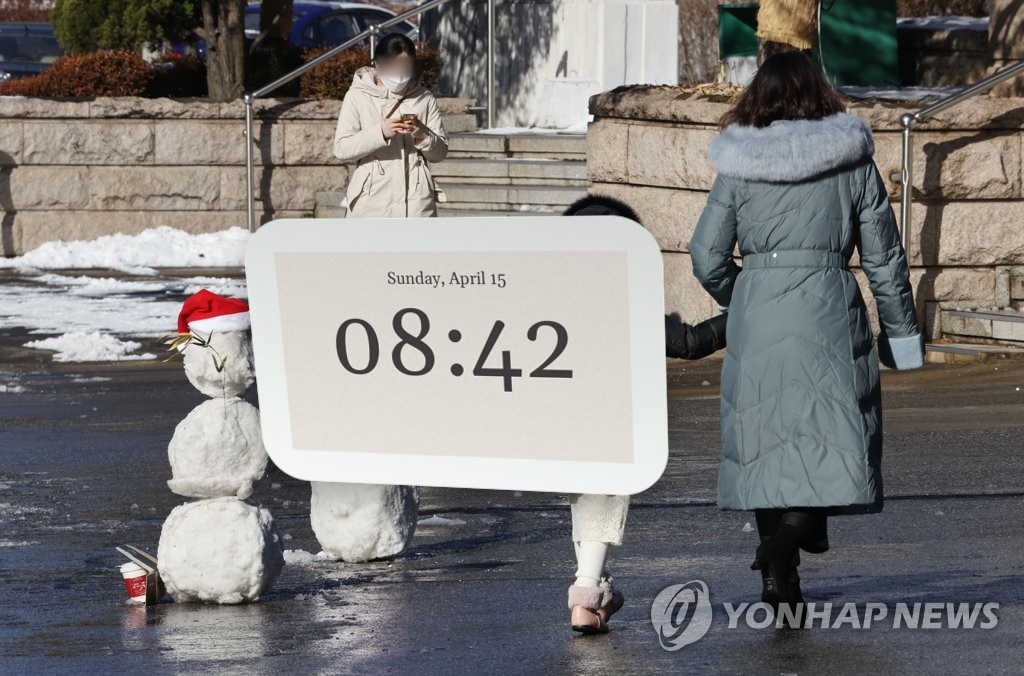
8:42
